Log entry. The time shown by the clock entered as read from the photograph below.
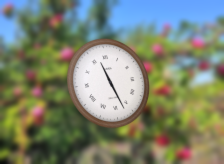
11:27
